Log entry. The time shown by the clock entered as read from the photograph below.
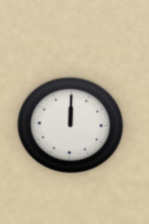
12:00
